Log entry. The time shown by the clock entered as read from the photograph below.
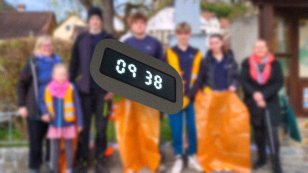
9:38
